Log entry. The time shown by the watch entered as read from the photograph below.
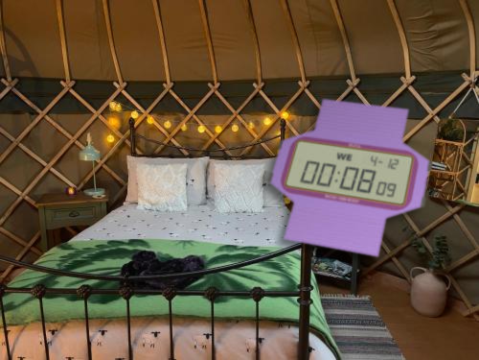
0:08:09
